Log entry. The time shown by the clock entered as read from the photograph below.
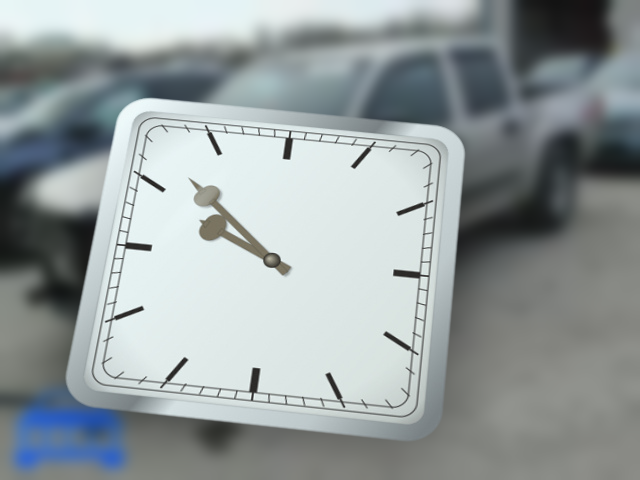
9:52
